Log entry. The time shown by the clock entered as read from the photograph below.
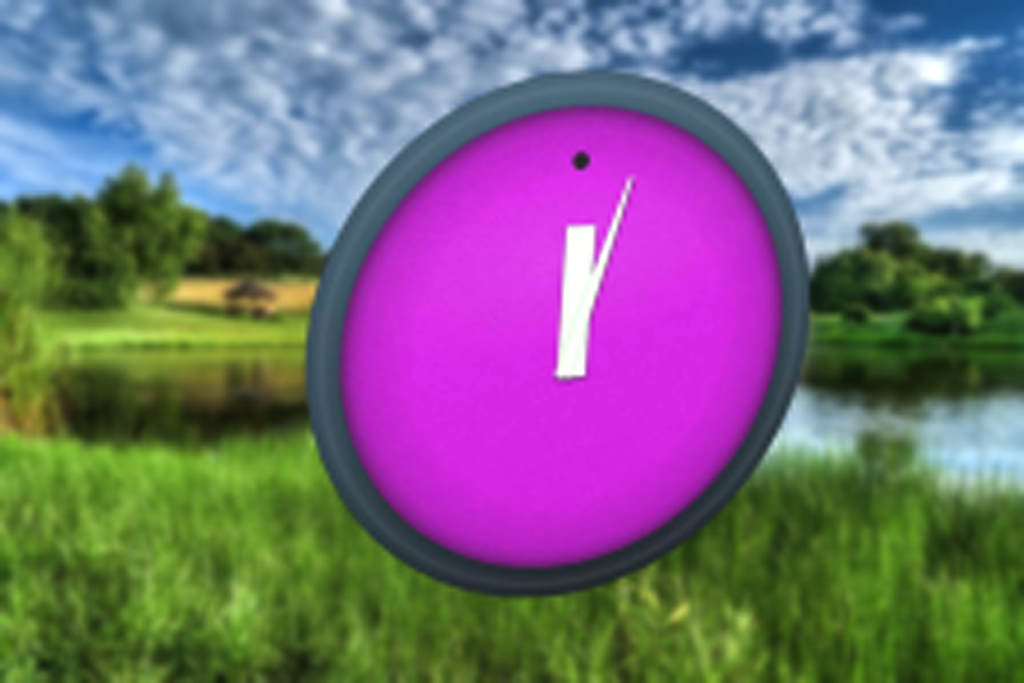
12:03
